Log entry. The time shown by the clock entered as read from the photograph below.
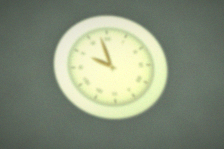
9:58
